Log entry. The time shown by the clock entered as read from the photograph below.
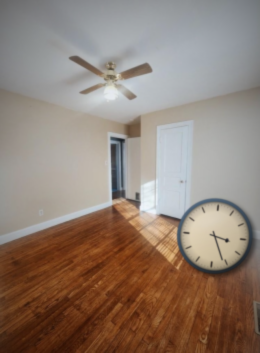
3:26
